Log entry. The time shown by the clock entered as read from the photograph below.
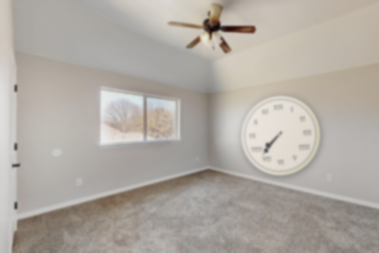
7:37
